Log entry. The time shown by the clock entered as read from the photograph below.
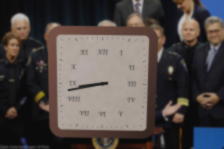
8:43
